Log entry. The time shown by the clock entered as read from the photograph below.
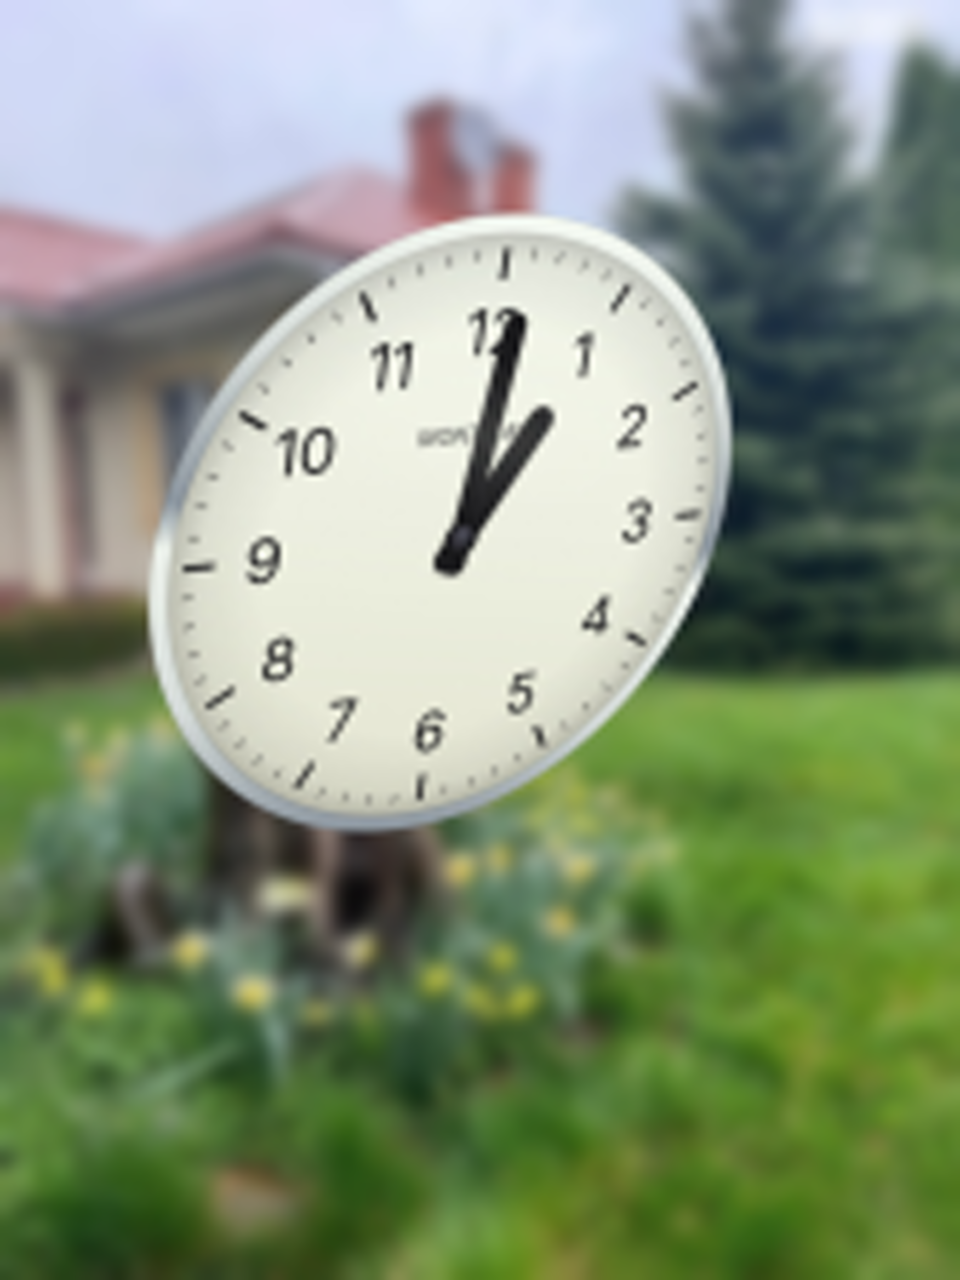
1:01
